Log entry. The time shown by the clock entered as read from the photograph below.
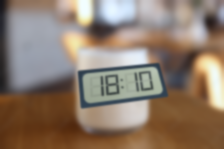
18:10
